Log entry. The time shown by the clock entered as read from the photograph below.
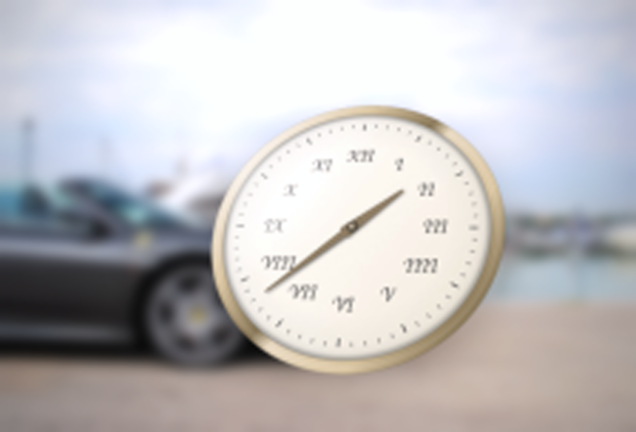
1:38
